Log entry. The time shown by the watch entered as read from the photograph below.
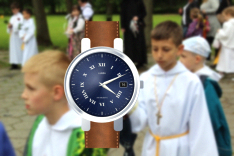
4:11
